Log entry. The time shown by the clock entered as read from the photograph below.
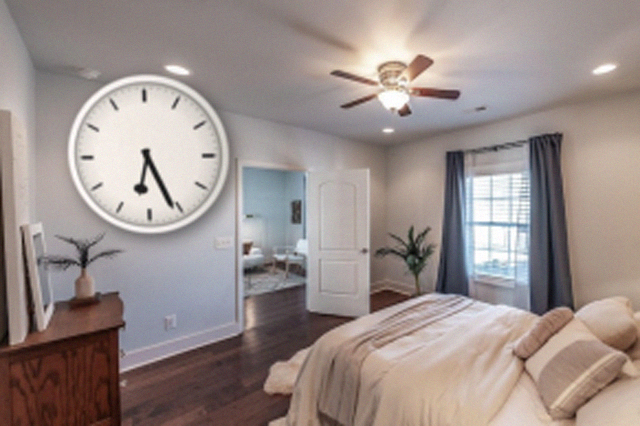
6:26
